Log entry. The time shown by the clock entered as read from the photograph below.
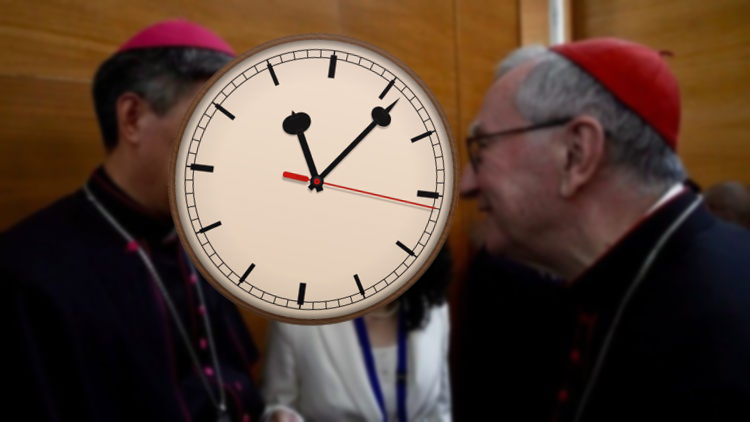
11:06:16
